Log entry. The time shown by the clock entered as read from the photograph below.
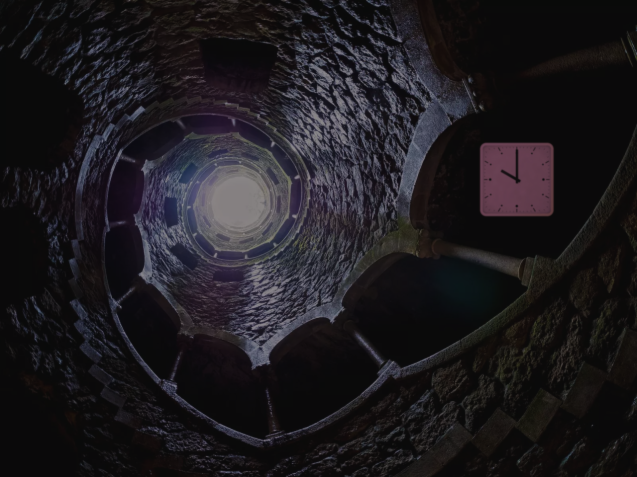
10:00
